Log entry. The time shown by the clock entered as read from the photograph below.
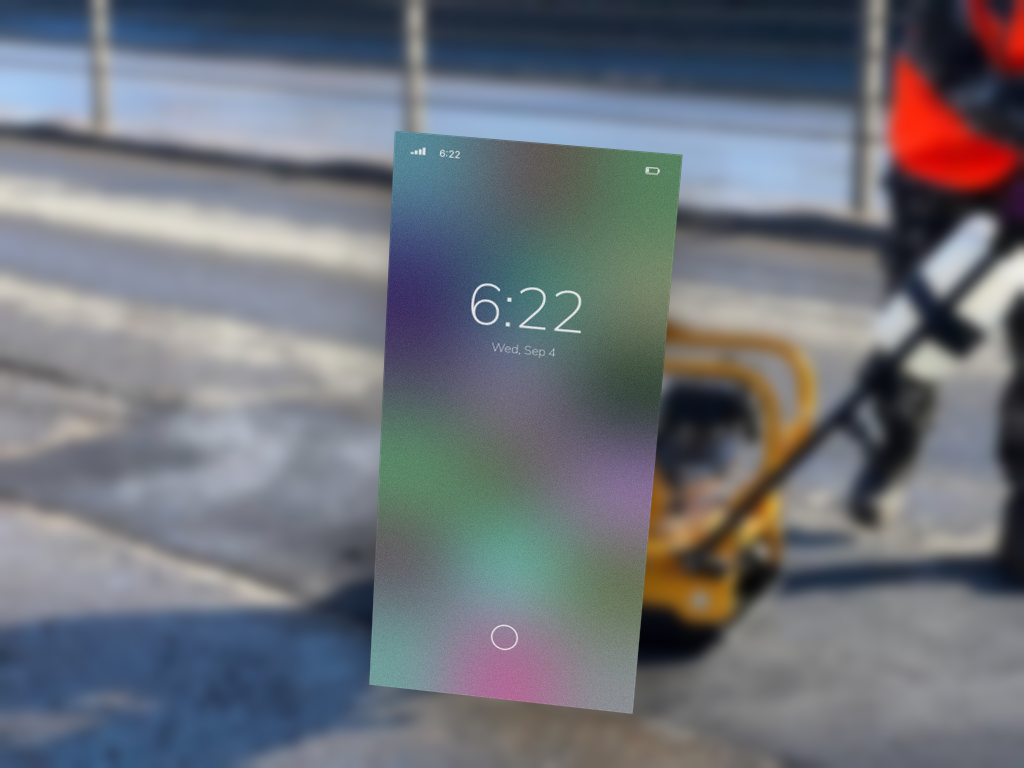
6:22
